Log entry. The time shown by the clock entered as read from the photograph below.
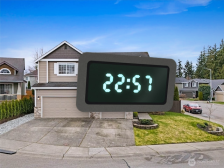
22:57
